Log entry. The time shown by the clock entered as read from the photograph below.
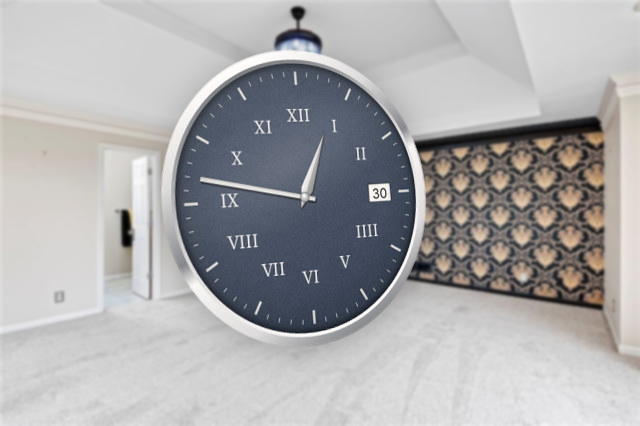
12:47
